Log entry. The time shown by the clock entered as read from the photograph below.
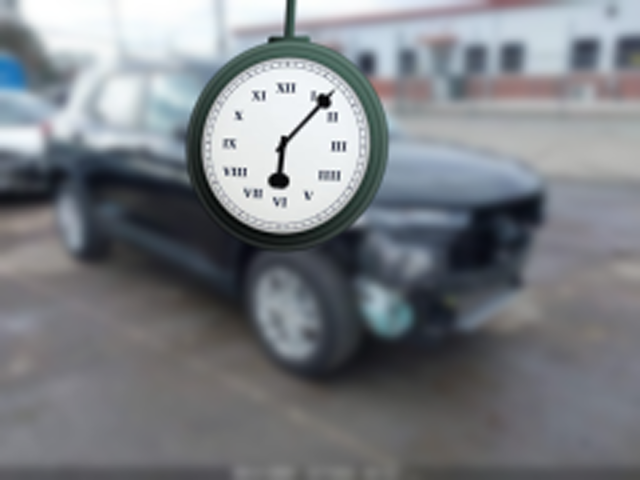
6:07
